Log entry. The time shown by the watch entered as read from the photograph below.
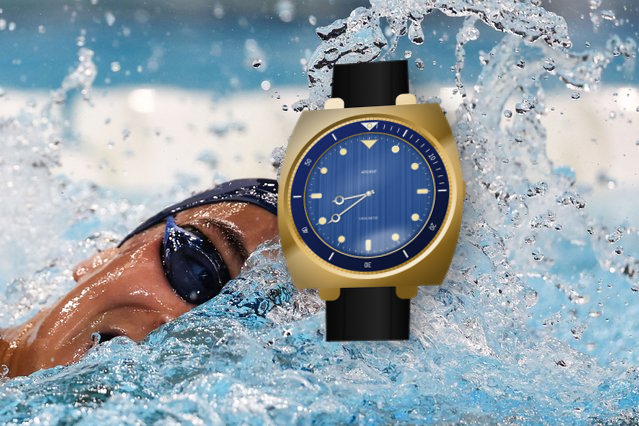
8:39
